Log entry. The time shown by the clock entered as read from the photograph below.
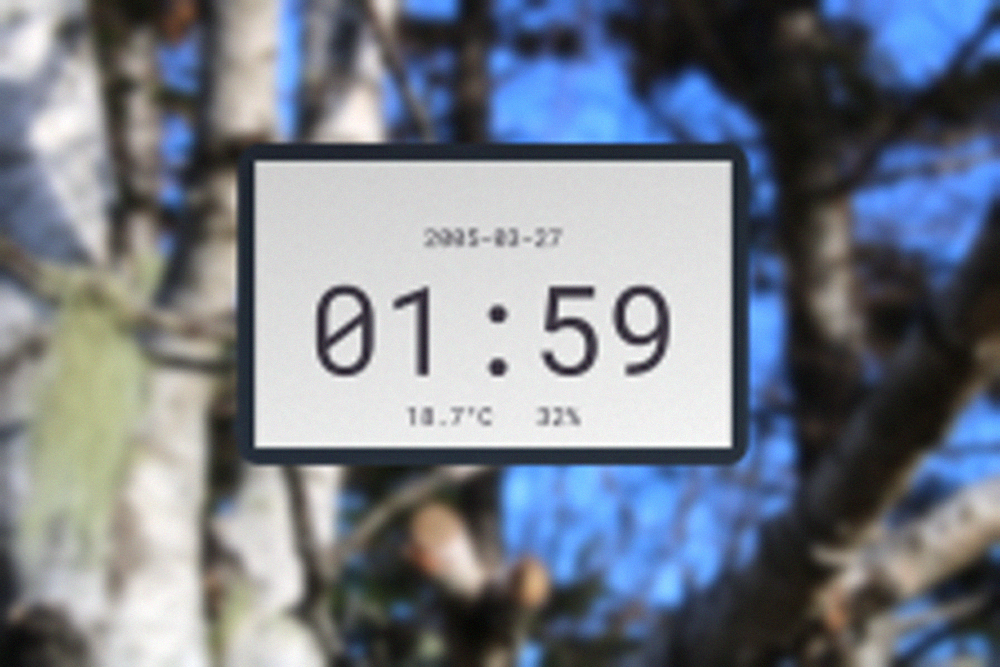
1:59
